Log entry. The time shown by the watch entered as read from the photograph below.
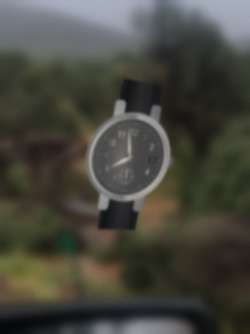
7:58
